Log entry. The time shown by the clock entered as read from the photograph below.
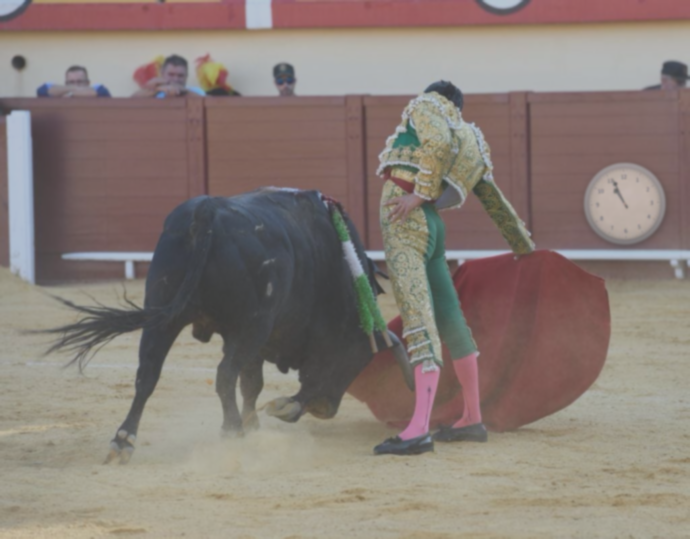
10:56
